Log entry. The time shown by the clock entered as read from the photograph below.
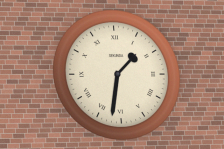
1:32
